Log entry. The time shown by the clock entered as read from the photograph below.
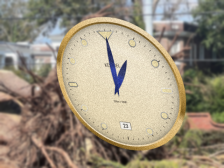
1:00
